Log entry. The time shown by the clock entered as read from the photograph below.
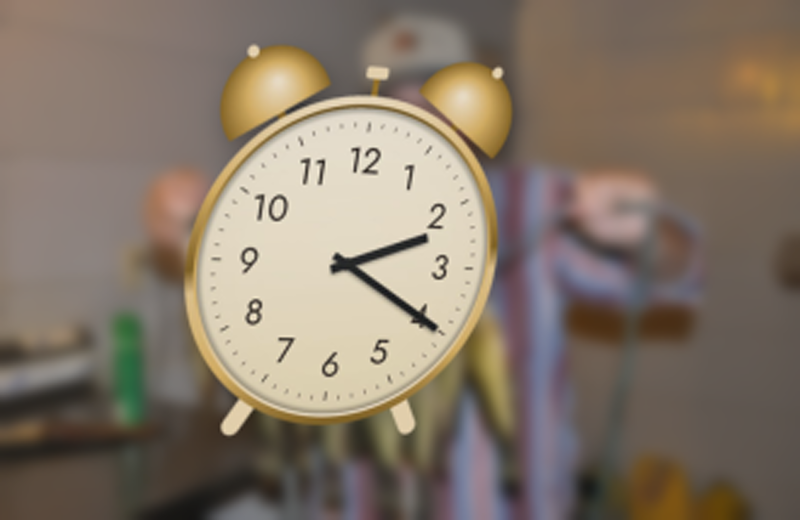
2:20
